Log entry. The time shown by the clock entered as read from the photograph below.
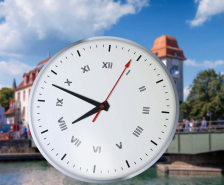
7:48:04
